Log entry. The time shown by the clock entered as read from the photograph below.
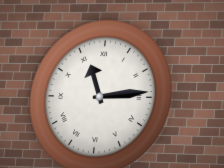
11:14
